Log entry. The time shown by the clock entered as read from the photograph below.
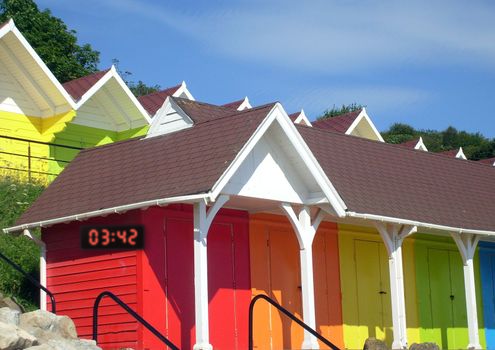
3:42
